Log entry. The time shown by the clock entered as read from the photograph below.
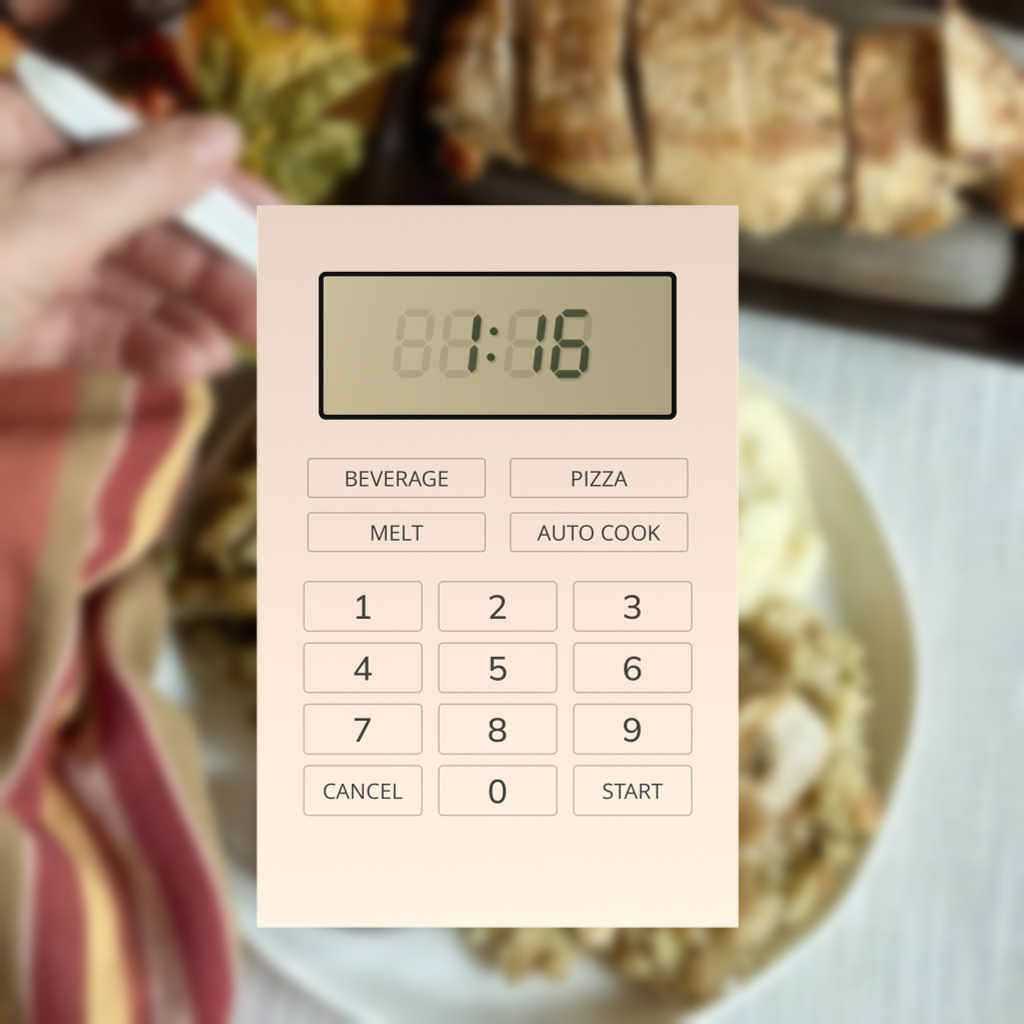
1:16
